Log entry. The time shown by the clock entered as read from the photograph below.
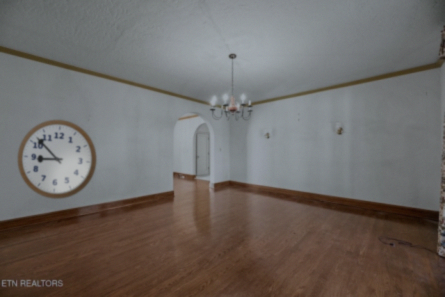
8:52
